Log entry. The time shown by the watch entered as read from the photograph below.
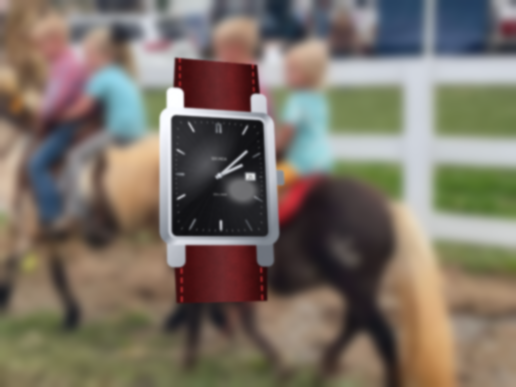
2:08
